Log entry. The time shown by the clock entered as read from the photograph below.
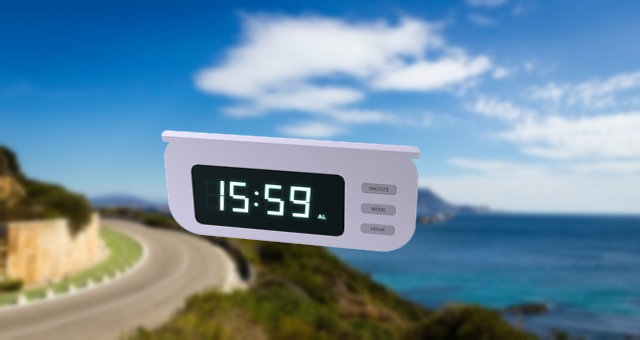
15:59
